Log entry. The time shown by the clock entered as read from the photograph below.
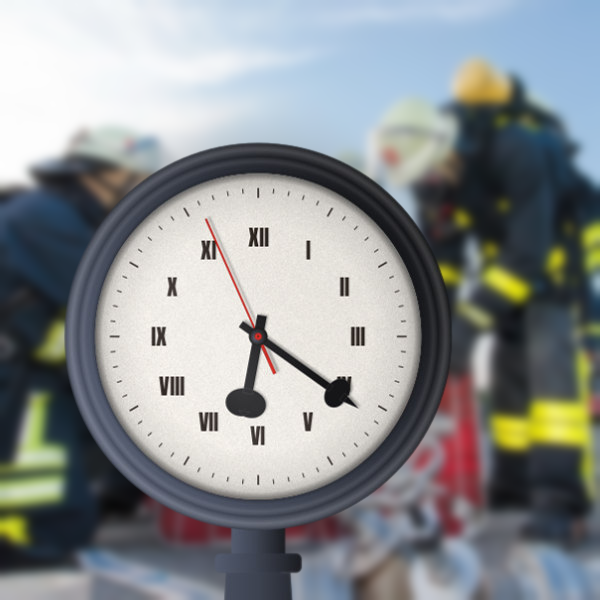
6:20:56
